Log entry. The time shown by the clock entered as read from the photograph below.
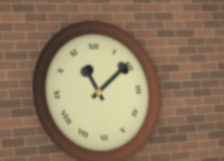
11:09
